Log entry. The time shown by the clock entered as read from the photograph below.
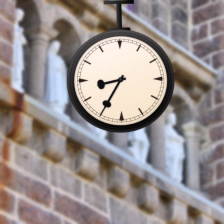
8:35
